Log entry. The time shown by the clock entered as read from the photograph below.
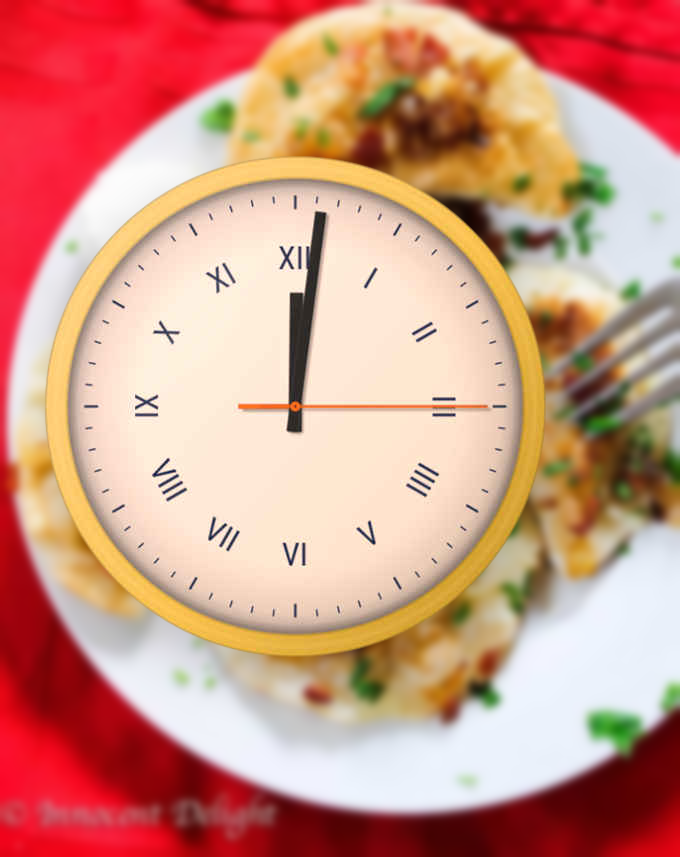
12:01:15
